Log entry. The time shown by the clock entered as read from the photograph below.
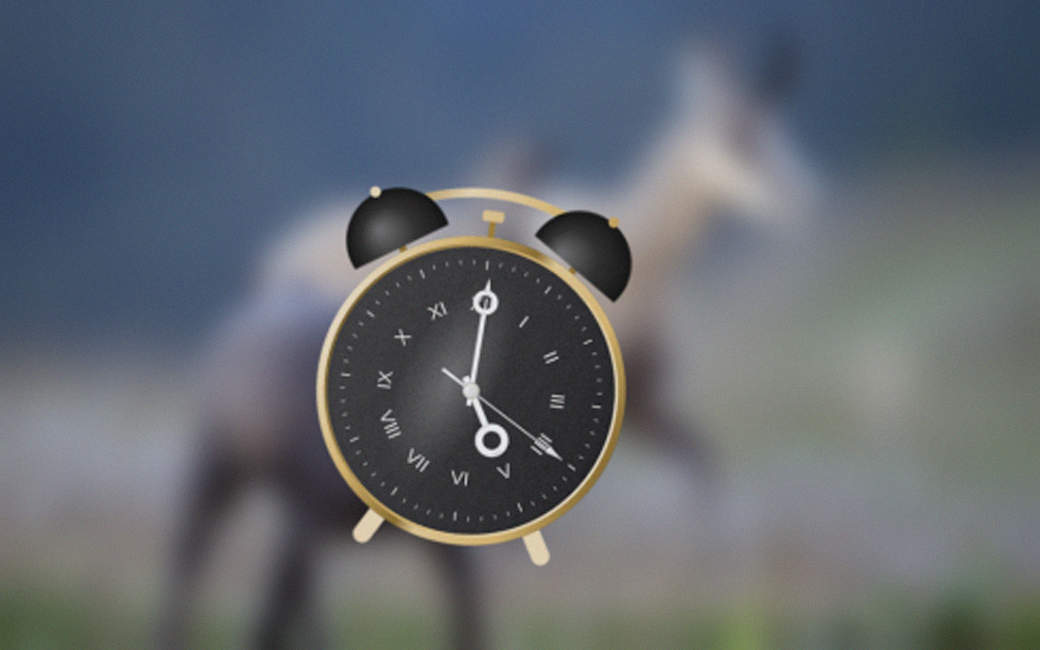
5:00:20
